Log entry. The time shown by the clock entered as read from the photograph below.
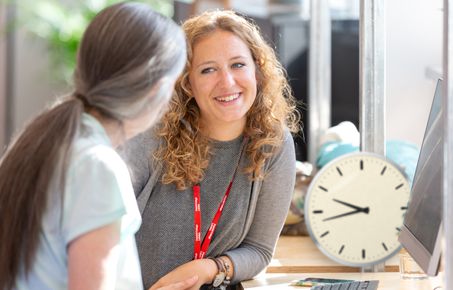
9:43
